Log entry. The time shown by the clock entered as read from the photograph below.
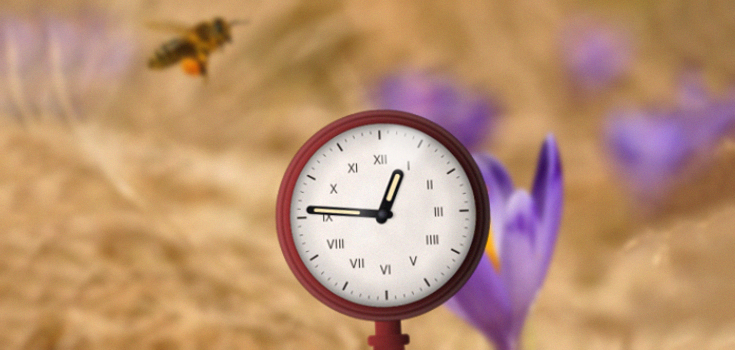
12:46
